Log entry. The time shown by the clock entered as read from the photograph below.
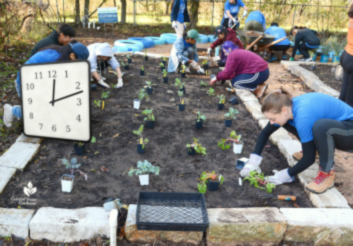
12:12
